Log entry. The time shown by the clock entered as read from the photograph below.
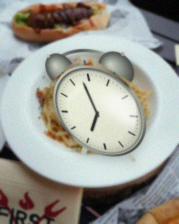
6:58
